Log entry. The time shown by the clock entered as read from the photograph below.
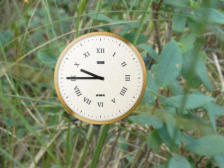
9:45
